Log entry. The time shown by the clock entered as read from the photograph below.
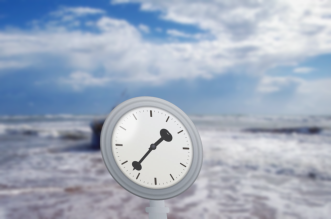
1:37
